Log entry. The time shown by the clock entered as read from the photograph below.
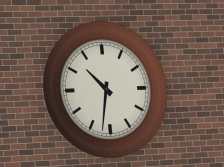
10:32
